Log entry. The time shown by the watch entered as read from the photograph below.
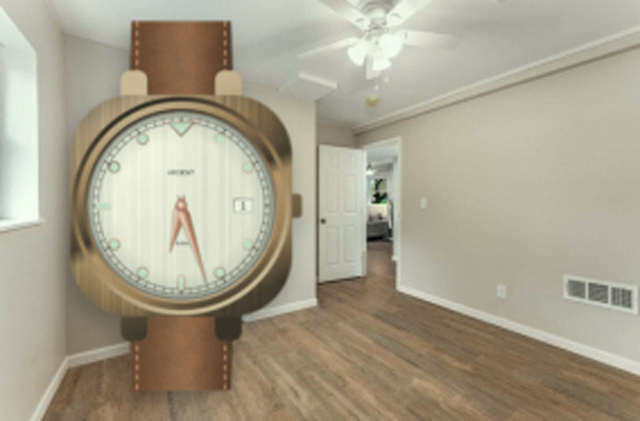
6:27
